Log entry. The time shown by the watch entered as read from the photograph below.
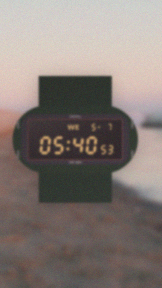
5:40
